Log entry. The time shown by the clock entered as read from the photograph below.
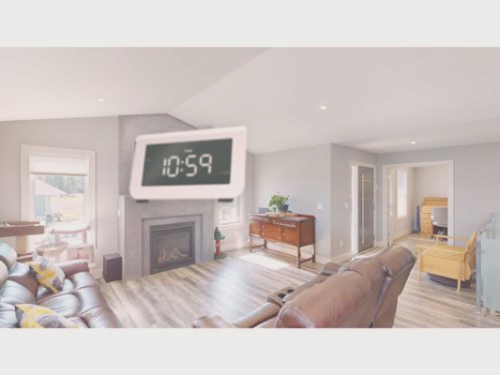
10:59
